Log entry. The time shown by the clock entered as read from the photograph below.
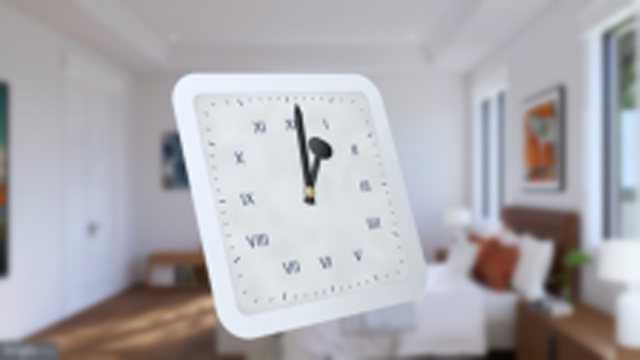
1:01
